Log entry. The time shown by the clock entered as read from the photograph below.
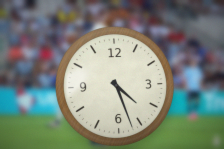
4:27
